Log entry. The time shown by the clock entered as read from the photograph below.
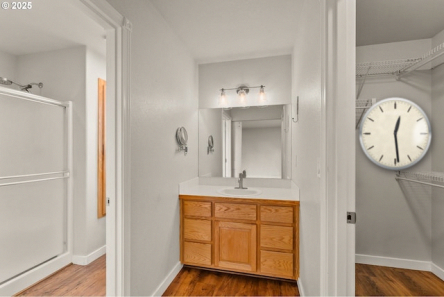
12:29
